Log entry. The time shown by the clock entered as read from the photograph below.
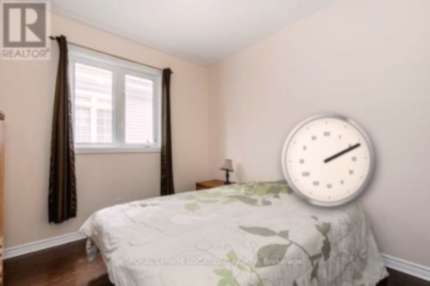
2:11
